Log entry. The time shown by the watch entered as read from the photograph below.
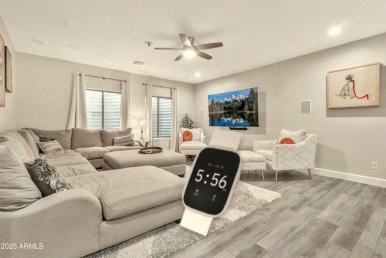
5:56
